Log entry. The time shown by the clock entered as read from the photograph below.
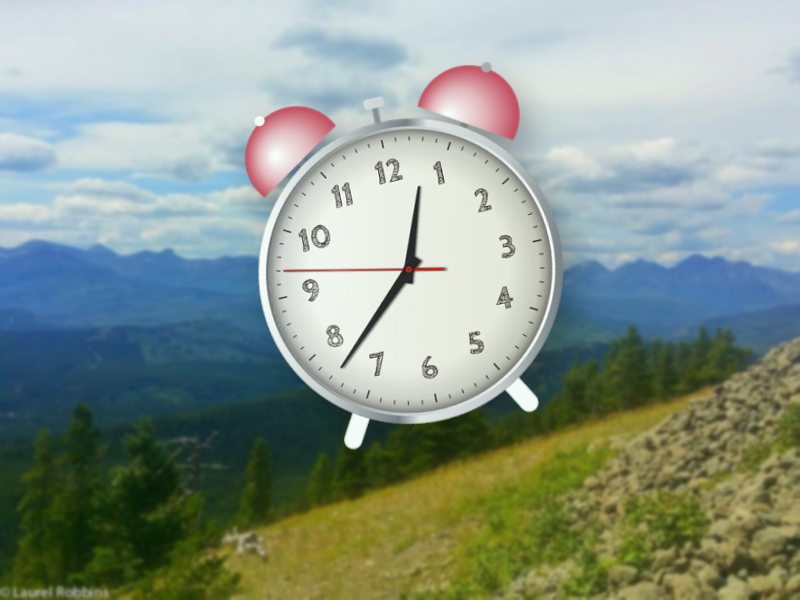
12:37:47
